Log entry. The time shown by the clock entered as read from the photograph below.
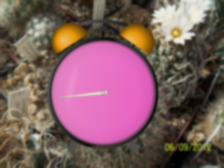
8:44
